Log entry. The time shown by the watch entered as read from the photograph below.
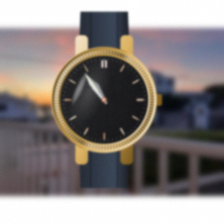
10:54
